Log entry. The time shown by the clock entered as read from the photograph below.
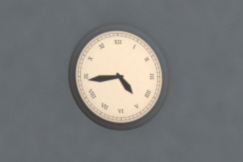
4:44
